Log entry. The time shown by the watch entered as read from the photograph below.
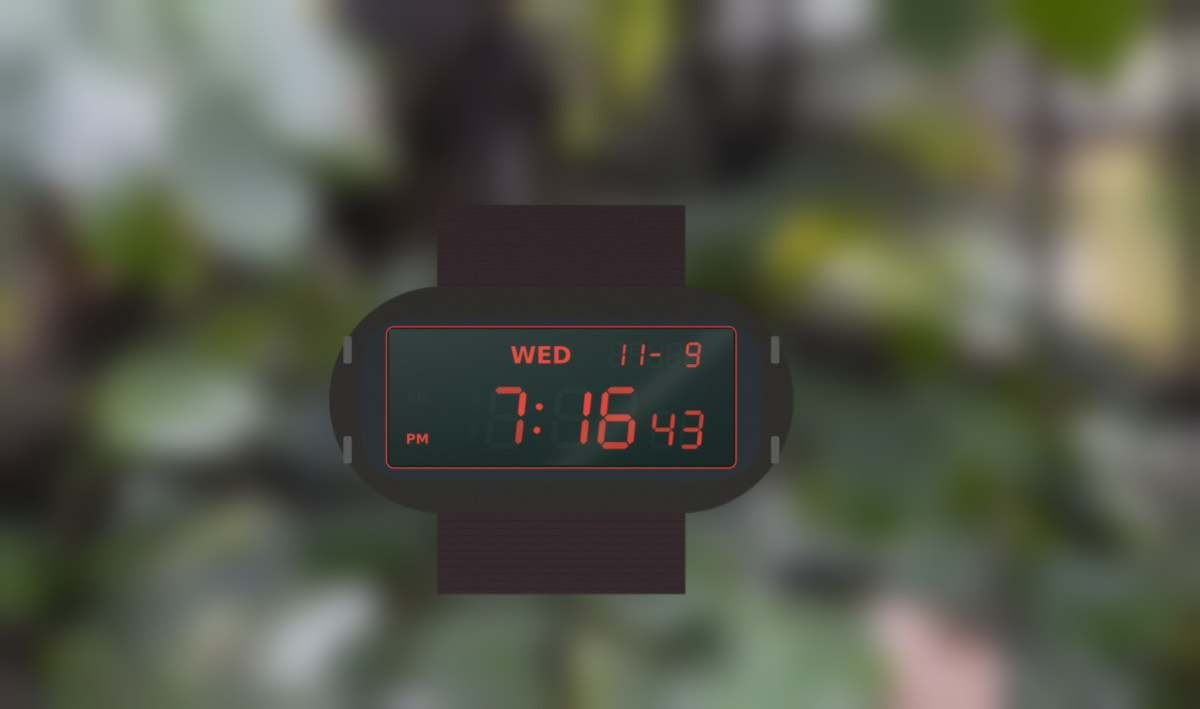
7:16:43
